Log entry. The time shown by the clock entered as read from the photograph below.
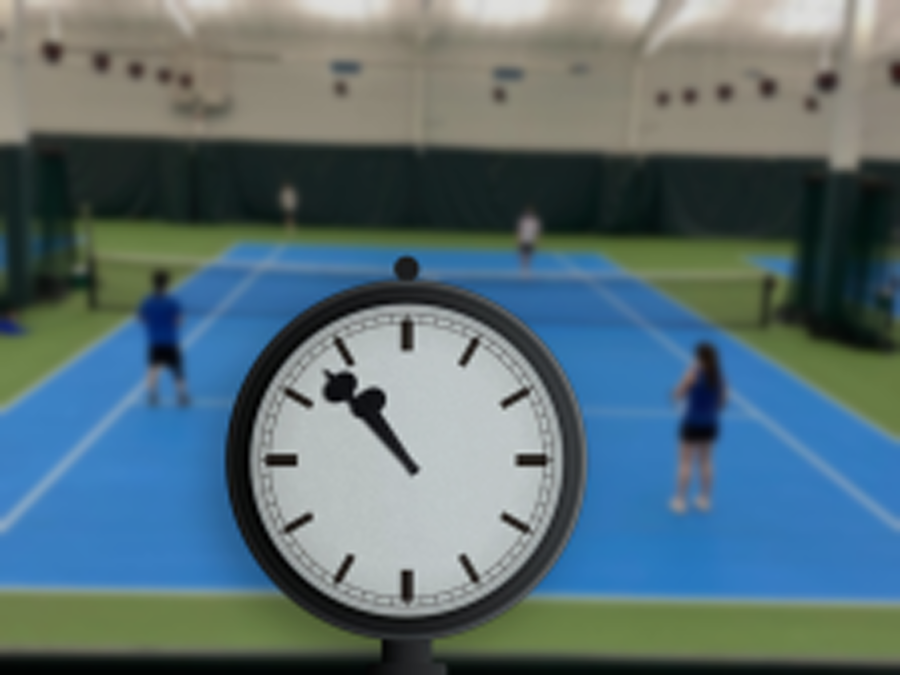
10:53
